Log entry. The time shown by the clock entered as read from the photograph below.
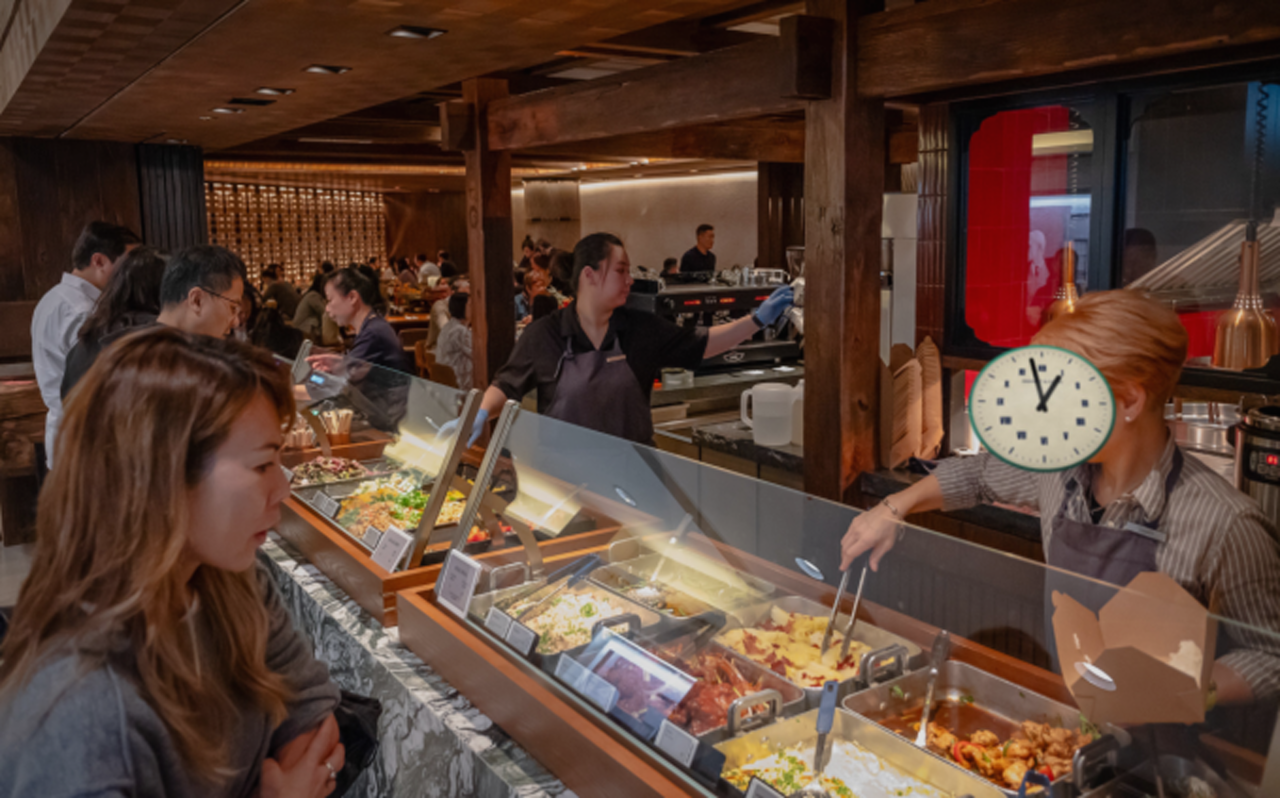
12:58
